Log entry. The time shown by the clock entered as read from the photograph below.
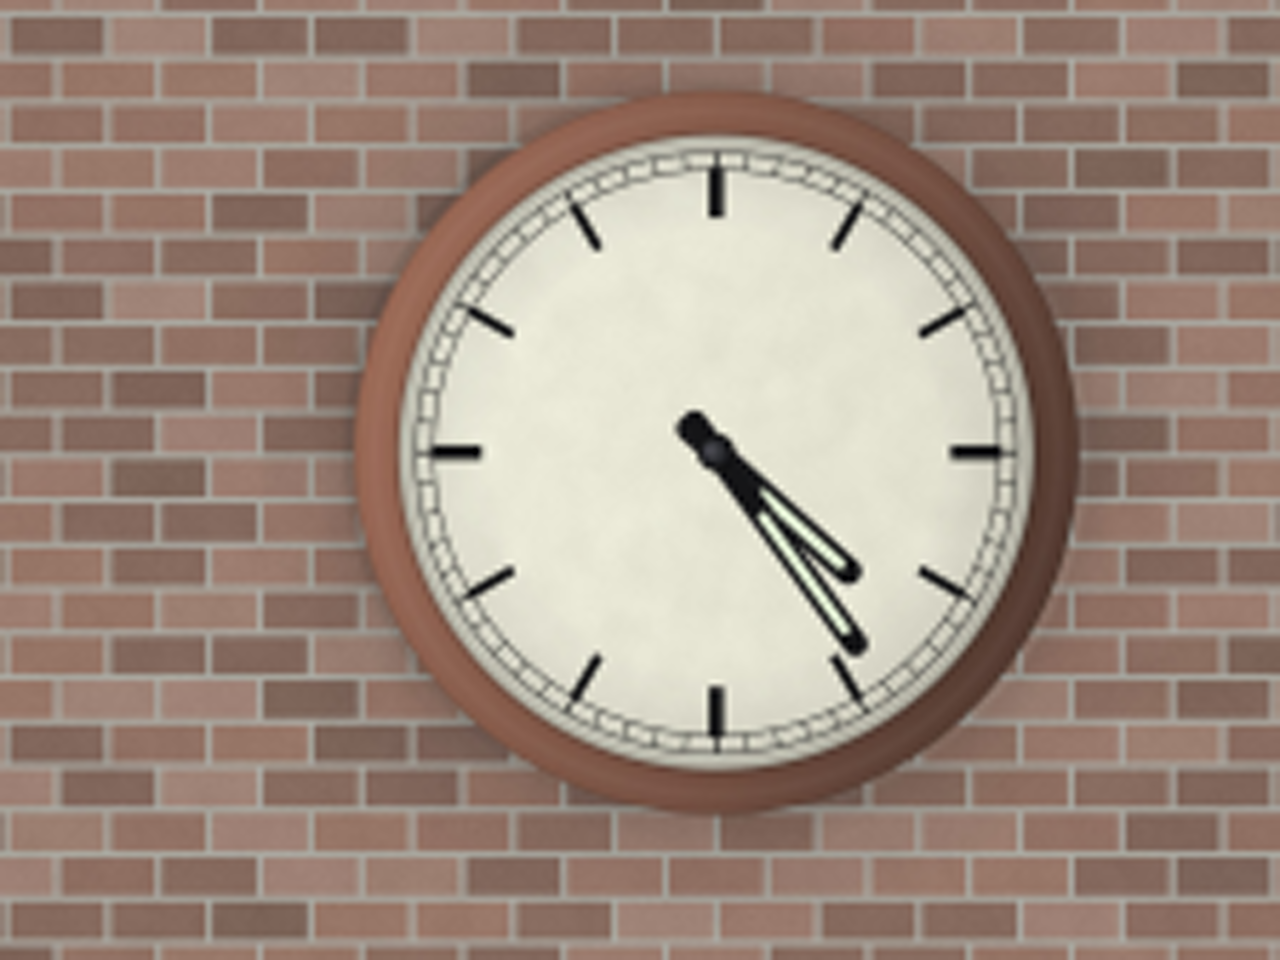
4:24
